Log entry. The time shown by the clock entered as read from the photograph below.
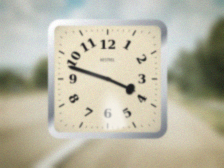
3:48
